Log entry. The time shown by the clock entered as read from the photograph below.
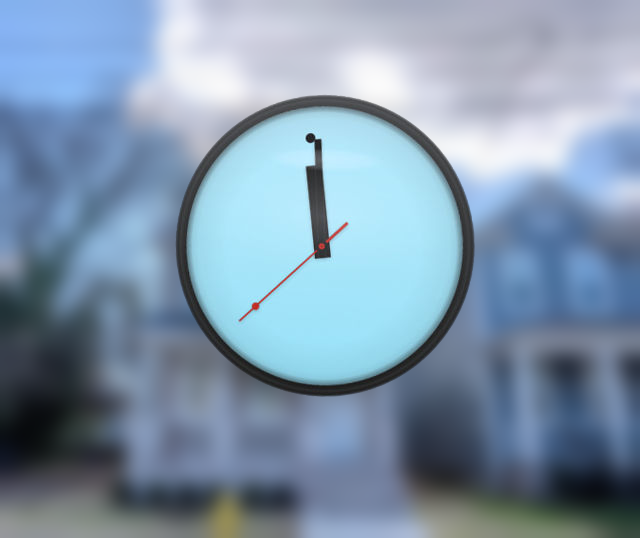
12:00:39
